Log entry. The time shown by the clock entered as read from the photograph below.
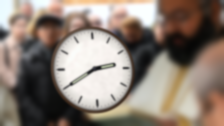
2:40
